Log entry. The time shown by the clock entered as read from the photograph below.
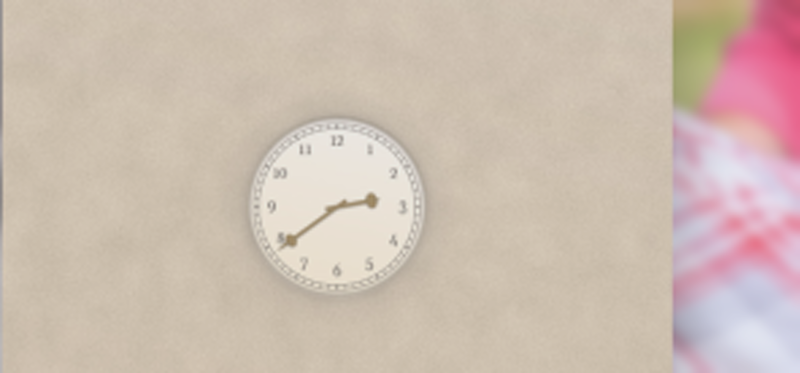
2:39
